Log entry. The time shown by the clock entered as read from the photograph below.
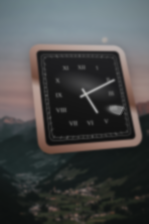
5:11
